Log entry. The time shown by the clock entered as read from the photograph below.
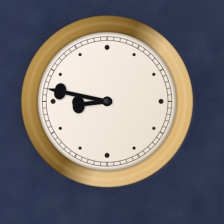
8:47
